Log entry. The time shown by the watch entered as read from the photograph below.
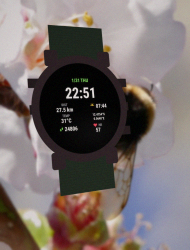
22:51
